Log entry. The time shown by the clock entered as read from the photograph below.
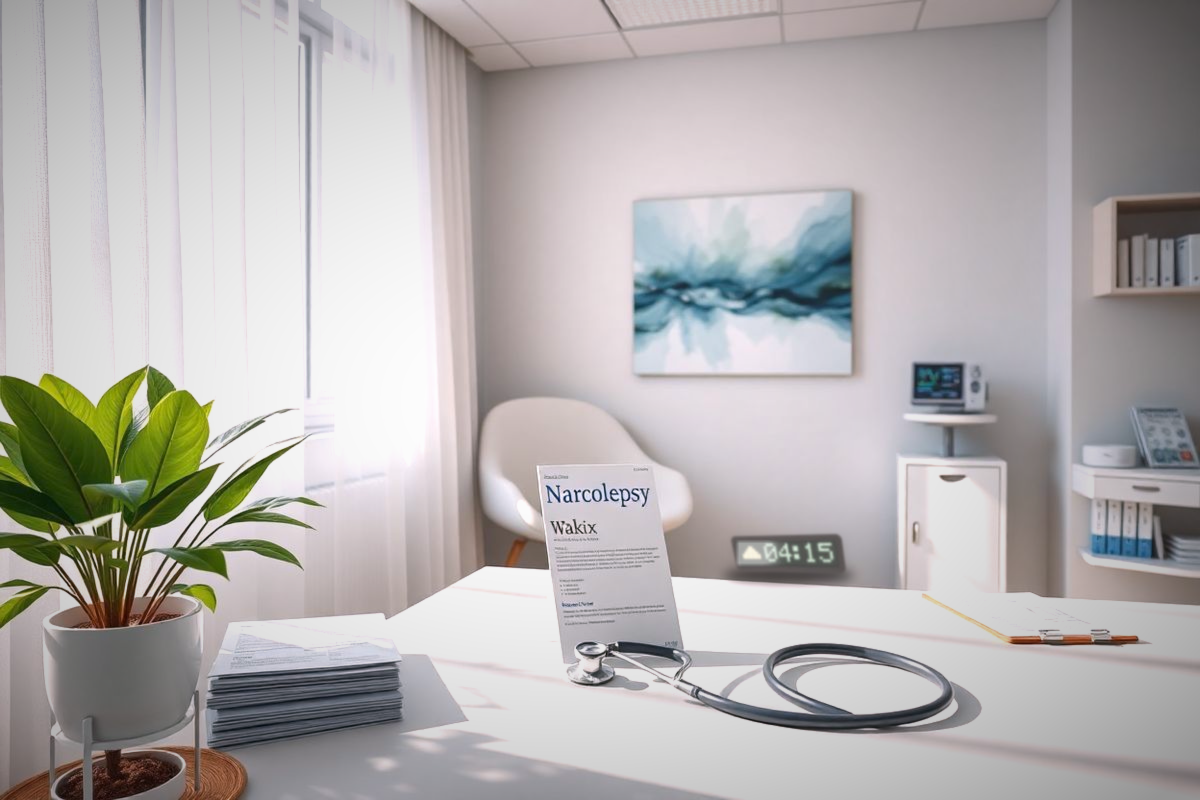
4:15
